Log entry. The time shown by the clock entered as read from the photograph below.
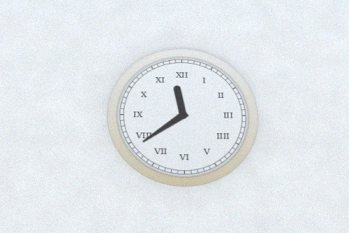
11:39
